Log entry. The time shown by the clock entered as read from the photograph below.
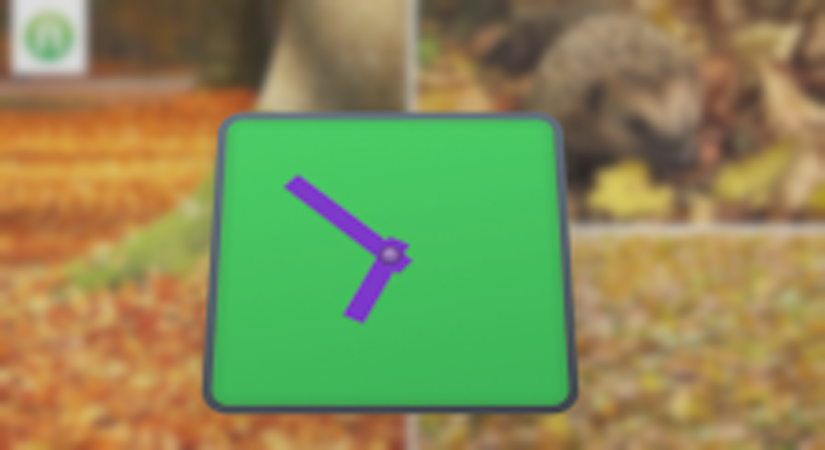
6:52
